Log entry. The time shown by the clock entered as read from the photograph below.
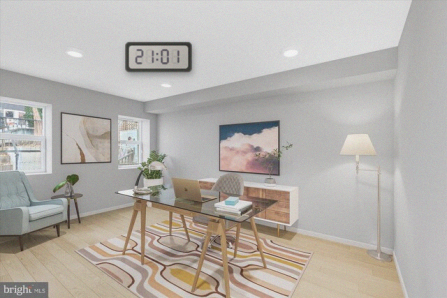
21:01
